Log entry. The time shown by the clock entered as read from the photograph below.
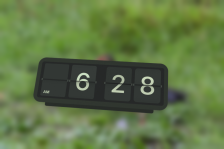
6:28
